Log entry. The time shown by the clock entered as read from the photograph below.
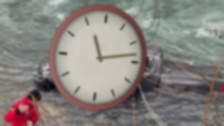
11:13
